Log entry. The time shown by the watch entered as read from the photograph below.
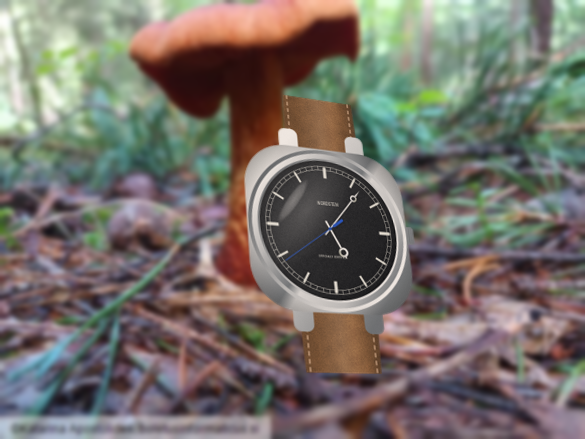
5:06:39
